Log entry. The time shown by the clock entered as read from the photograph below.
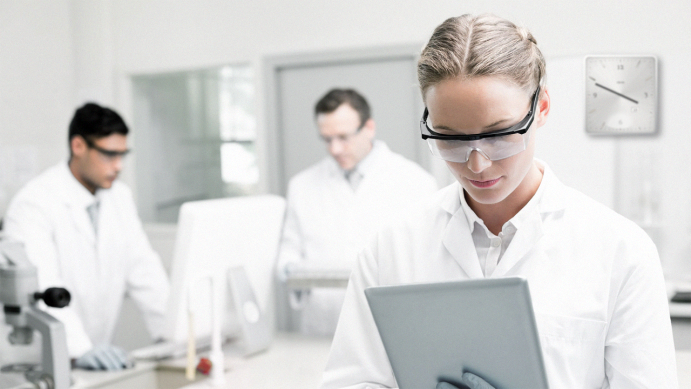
3:49
